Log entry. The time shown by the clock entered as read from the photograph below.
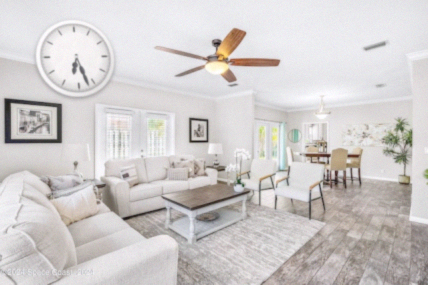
6:27
